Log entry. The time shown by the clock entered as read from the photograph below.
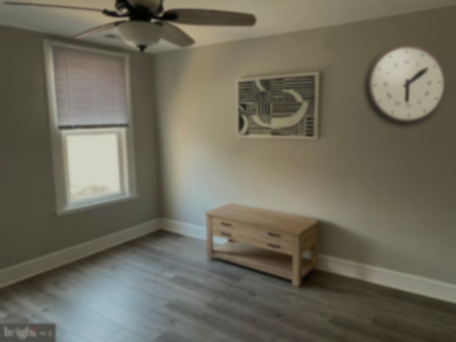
6:09
